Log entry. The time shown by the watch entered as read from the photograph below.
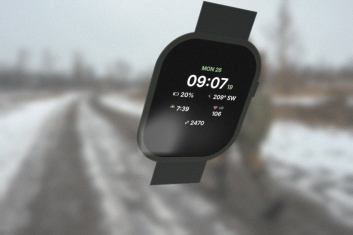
9:07
